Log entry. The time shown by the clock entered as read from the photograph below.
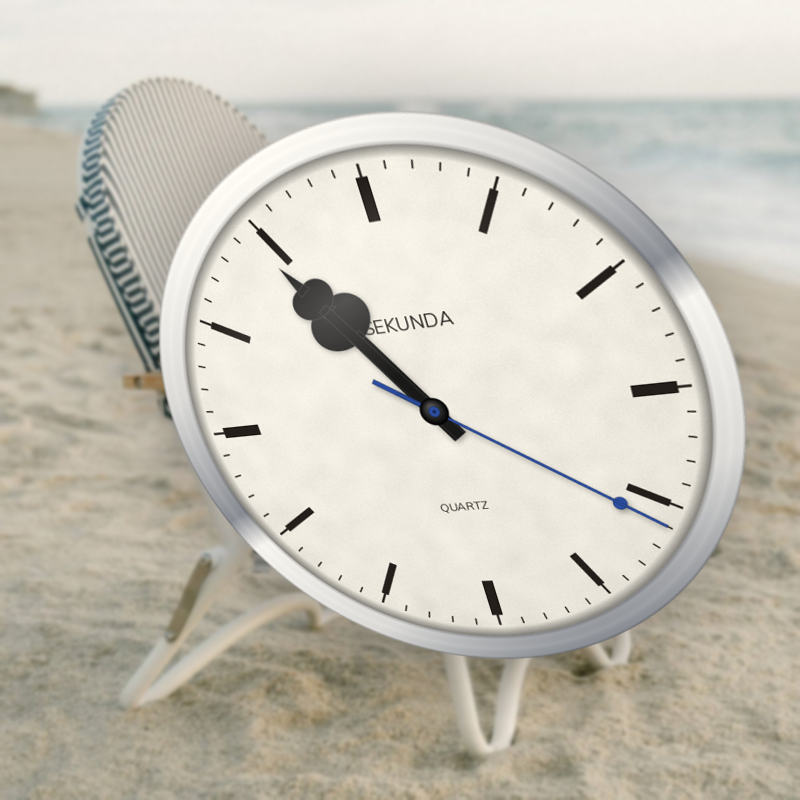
10:54:21
